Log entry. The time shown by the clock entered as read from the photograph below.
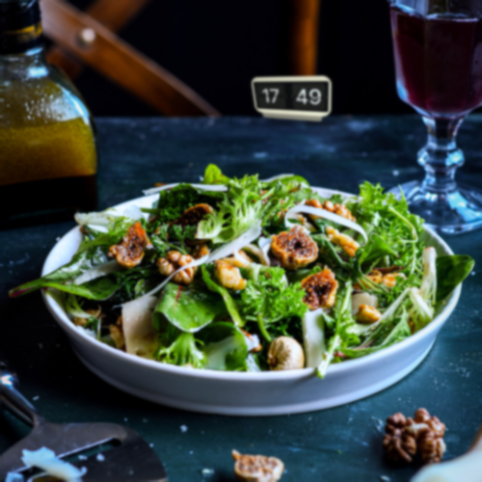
17:49
